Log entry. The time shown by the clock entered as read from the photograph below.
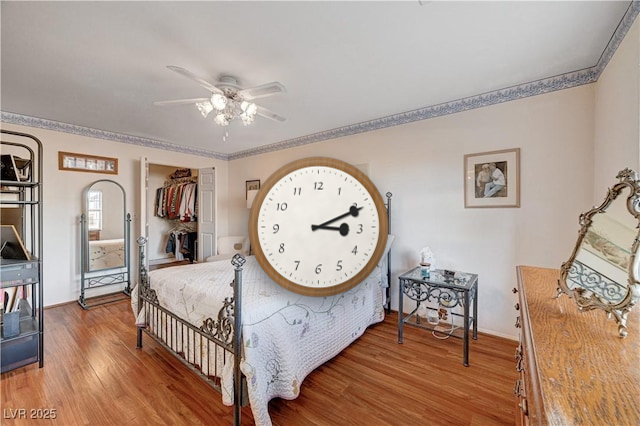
3:11
